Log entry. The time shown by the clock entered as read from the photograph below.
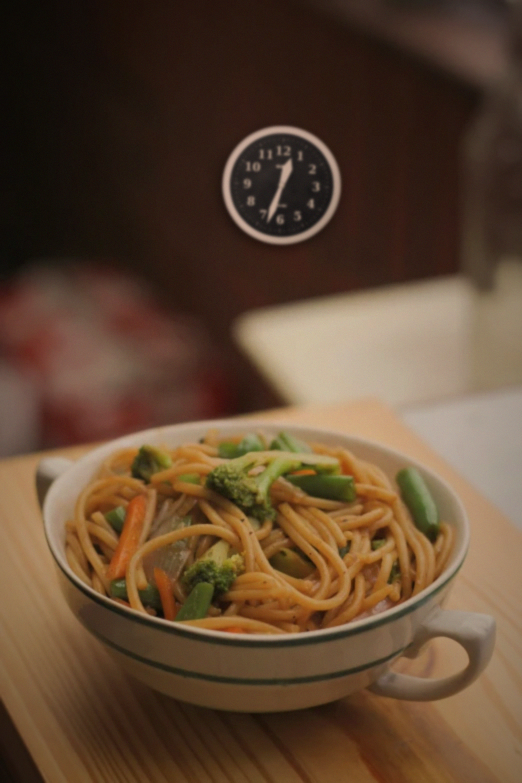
12:33
